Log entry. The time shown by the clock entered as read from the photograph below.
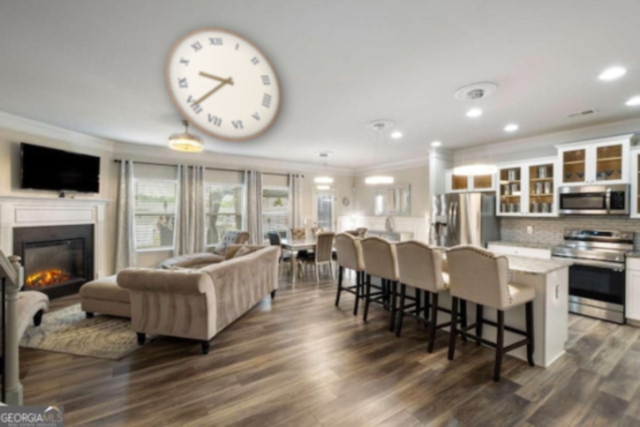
9:40
